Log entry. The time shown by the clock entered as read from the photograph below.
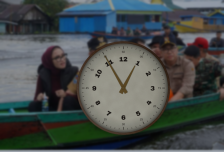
12:55
